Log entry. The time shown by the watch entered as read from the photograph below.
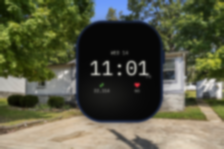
11:01
